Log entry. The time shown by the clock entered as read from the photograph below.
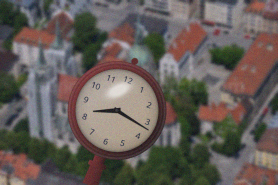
8:17
